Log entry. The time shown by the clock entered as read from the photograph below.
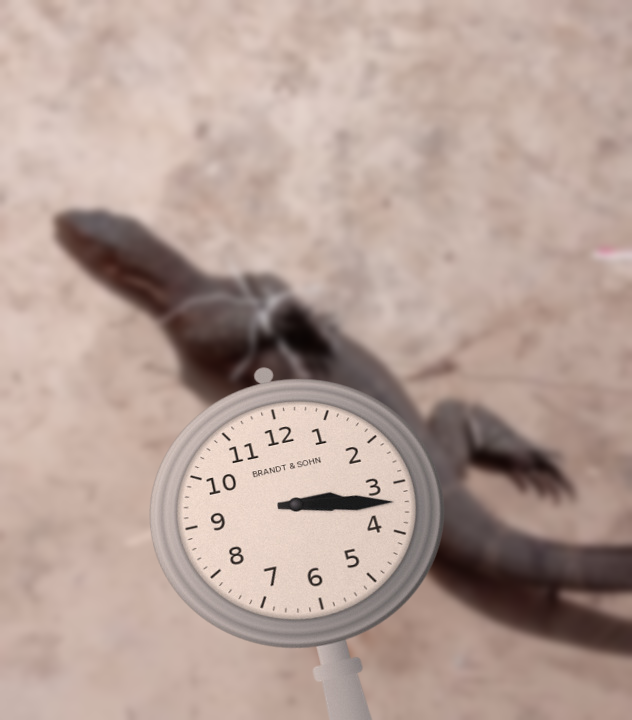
3:17
